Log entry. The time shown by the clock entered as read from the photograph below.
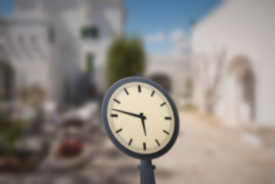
5:47
